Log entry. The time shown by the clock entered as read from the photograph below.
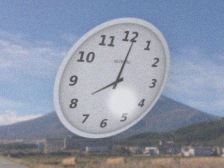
8:01
